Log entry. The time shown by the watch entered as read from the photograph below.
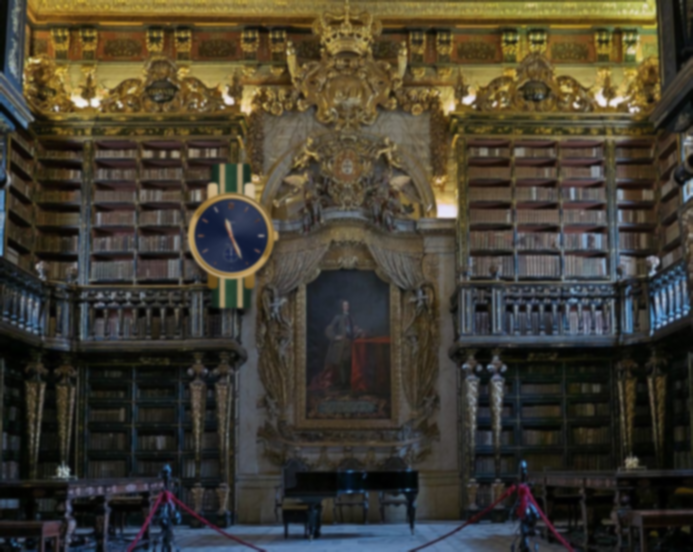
11:26
